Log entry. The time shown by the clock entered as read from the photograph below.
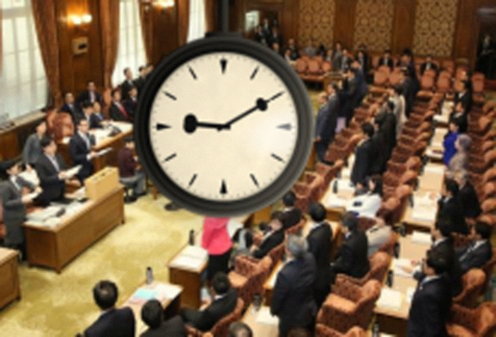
9:10
